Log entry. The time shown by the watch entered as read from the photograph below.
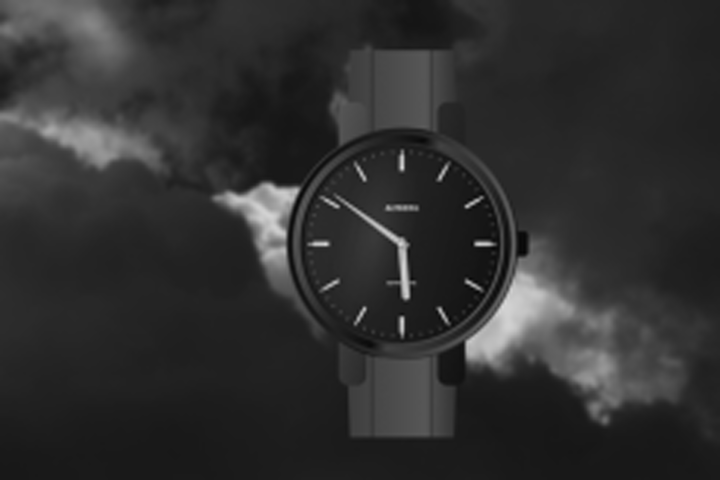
5:51
